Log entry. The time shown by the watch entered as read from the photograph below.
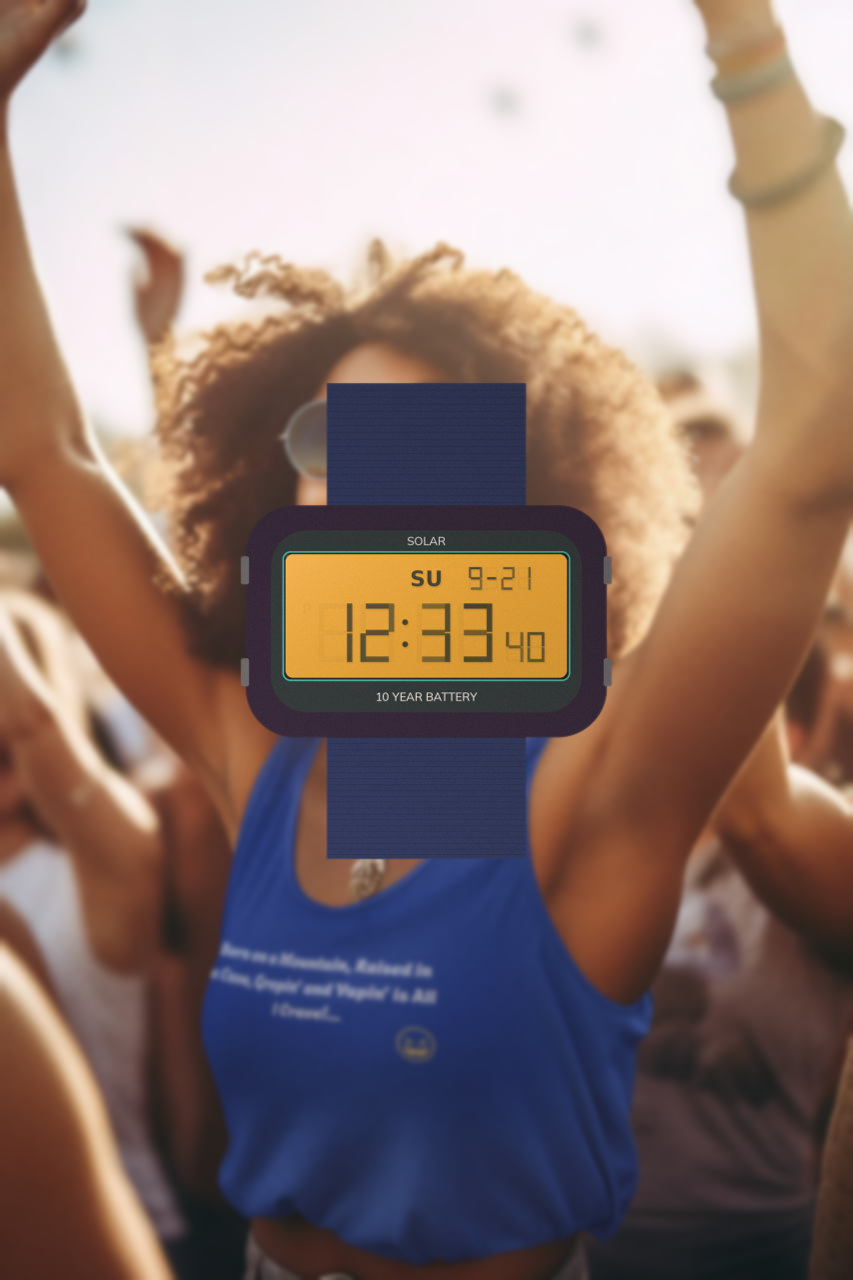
12:33:40
